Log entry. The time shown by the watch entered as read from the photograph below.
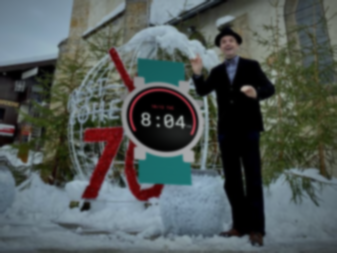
8:04
